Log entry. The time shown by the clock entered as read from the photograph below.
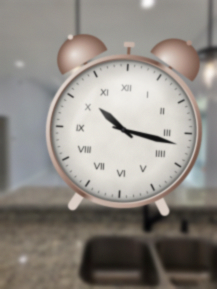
10:17
